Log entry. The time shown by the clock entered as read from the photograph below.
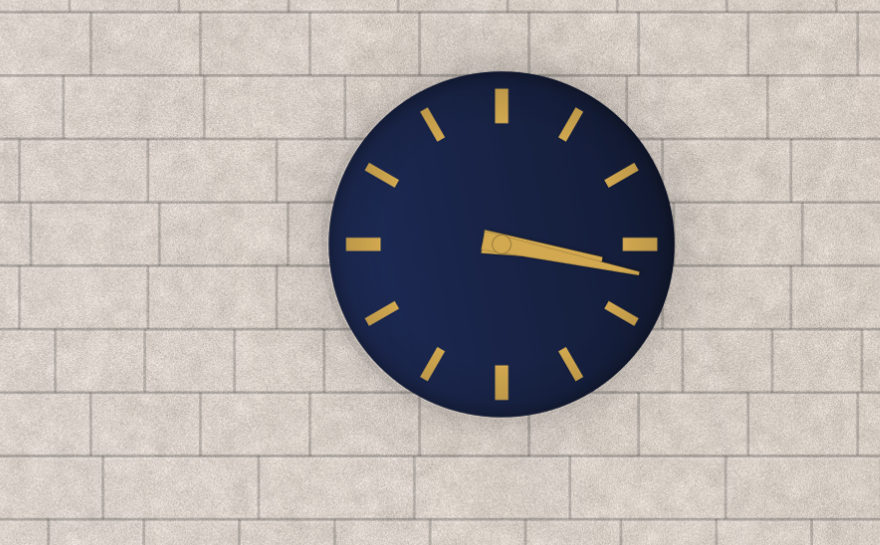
3:17
